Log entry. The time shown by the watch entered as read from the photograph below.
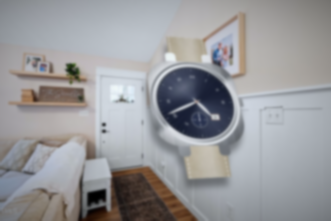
4:41
